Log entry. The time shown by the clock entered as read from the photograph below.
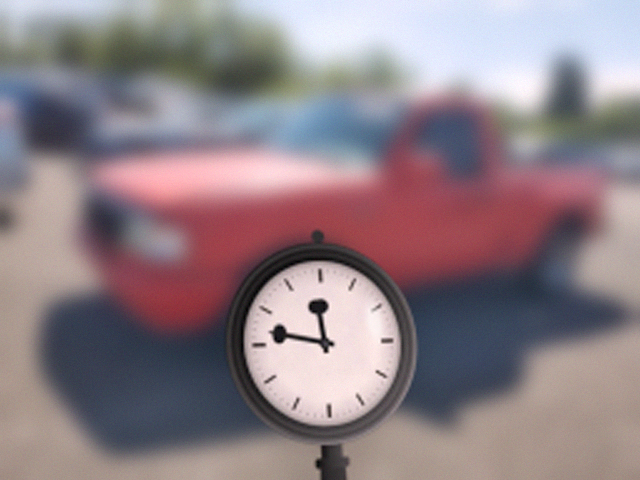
11:47
